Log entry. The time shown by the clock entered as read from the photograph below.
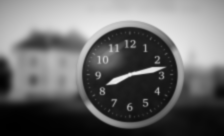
8:13
